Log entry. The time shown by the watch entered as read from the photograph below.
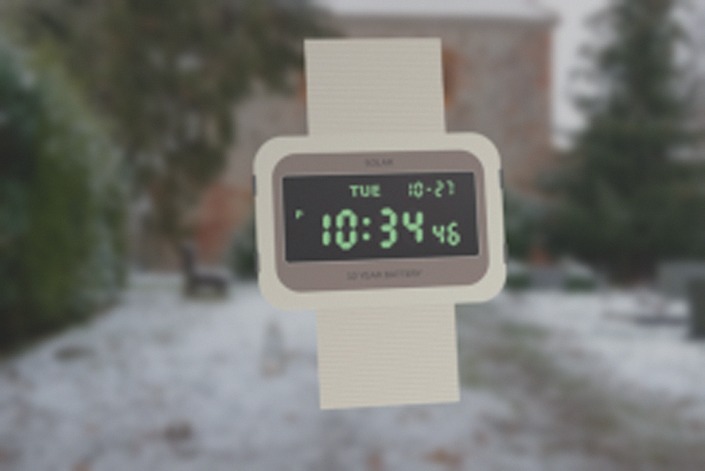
10:34:46
